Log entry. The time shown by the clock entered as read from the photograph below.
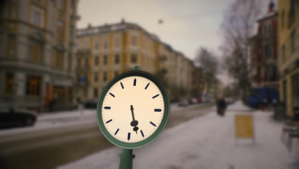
5:27
